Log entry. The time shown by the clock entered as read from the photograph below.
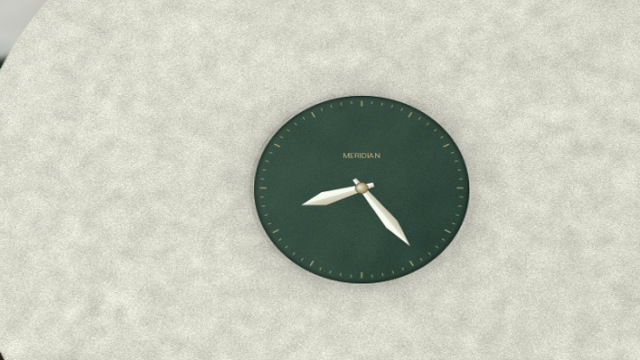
8:24
